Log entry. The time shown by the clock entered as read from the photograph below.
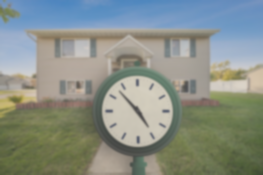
4:53
